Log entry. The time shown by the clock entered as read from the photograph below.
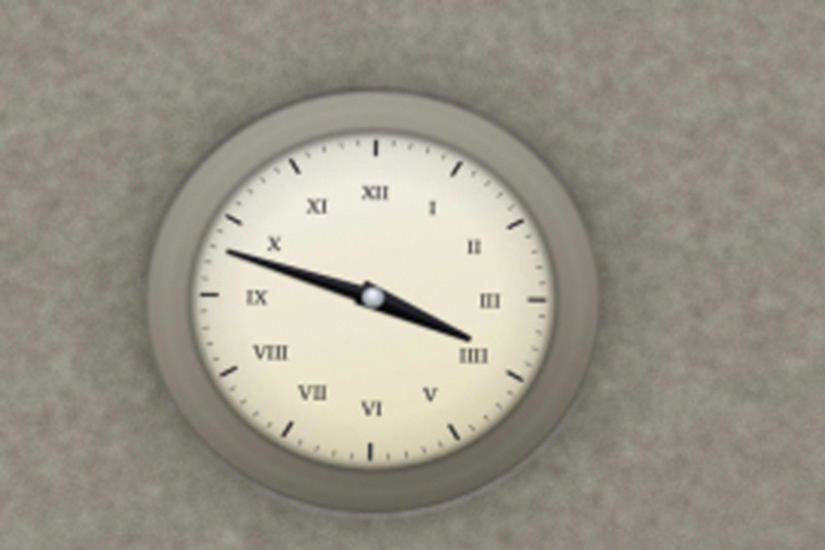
3:48
